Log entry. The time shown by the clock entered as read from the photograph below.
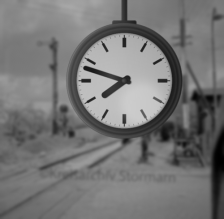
7:48
